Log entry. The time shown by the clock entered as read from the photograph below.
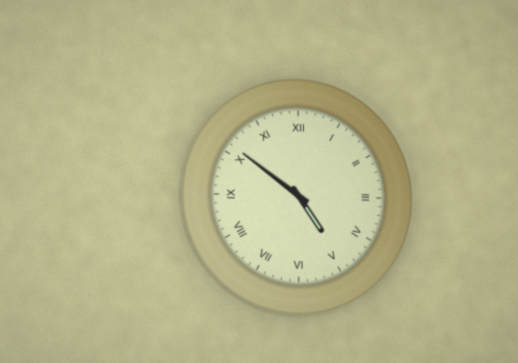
4:51
